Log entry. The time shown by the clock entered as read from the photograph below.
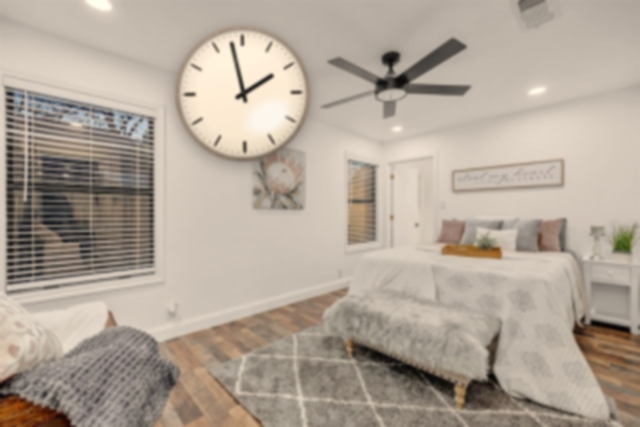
1:58
